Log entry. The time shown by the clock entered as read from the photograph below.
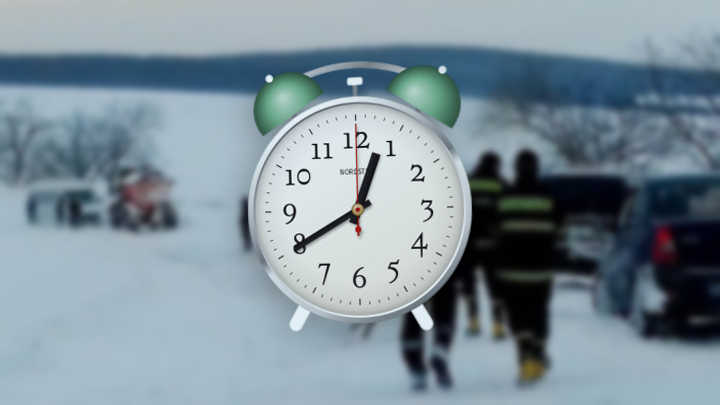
12:40:00
